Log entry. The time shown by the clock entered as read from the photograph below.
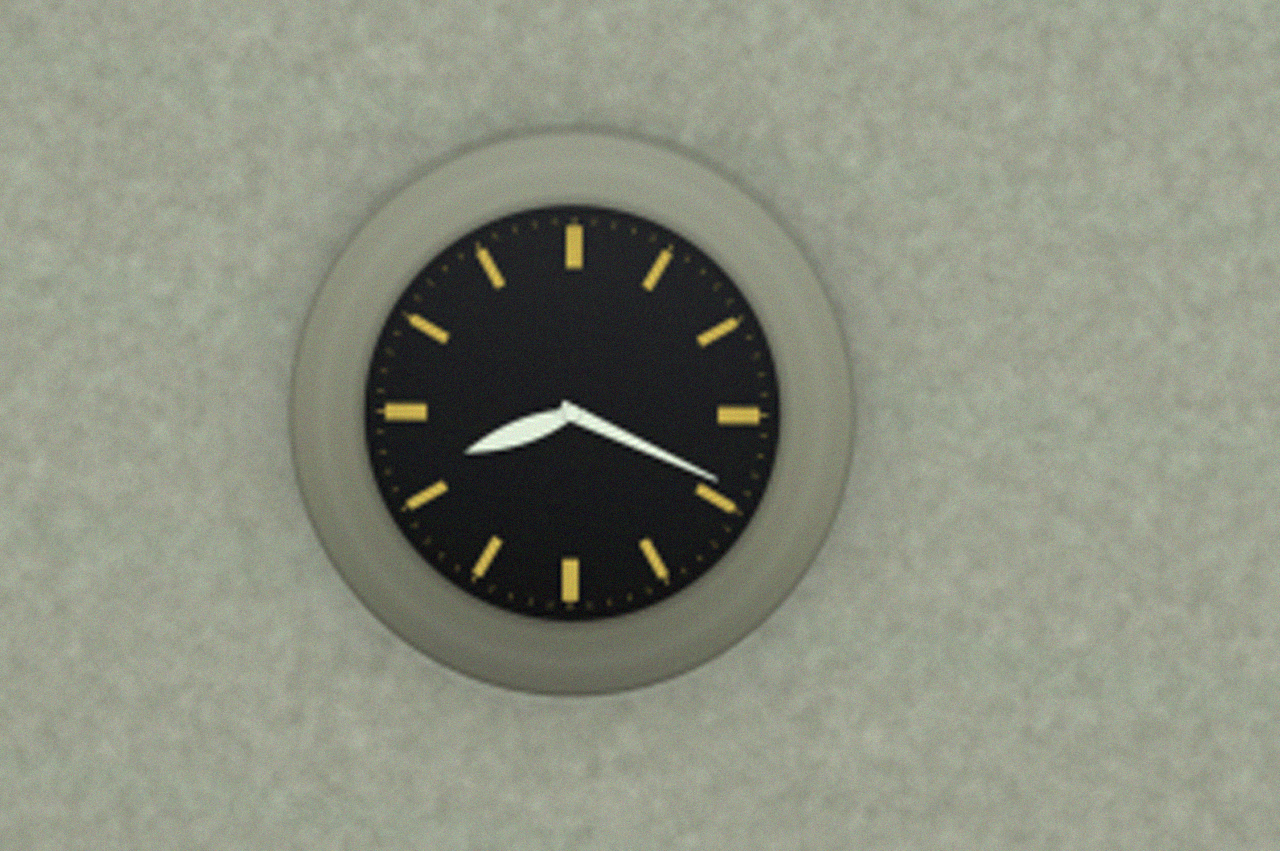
8:19
